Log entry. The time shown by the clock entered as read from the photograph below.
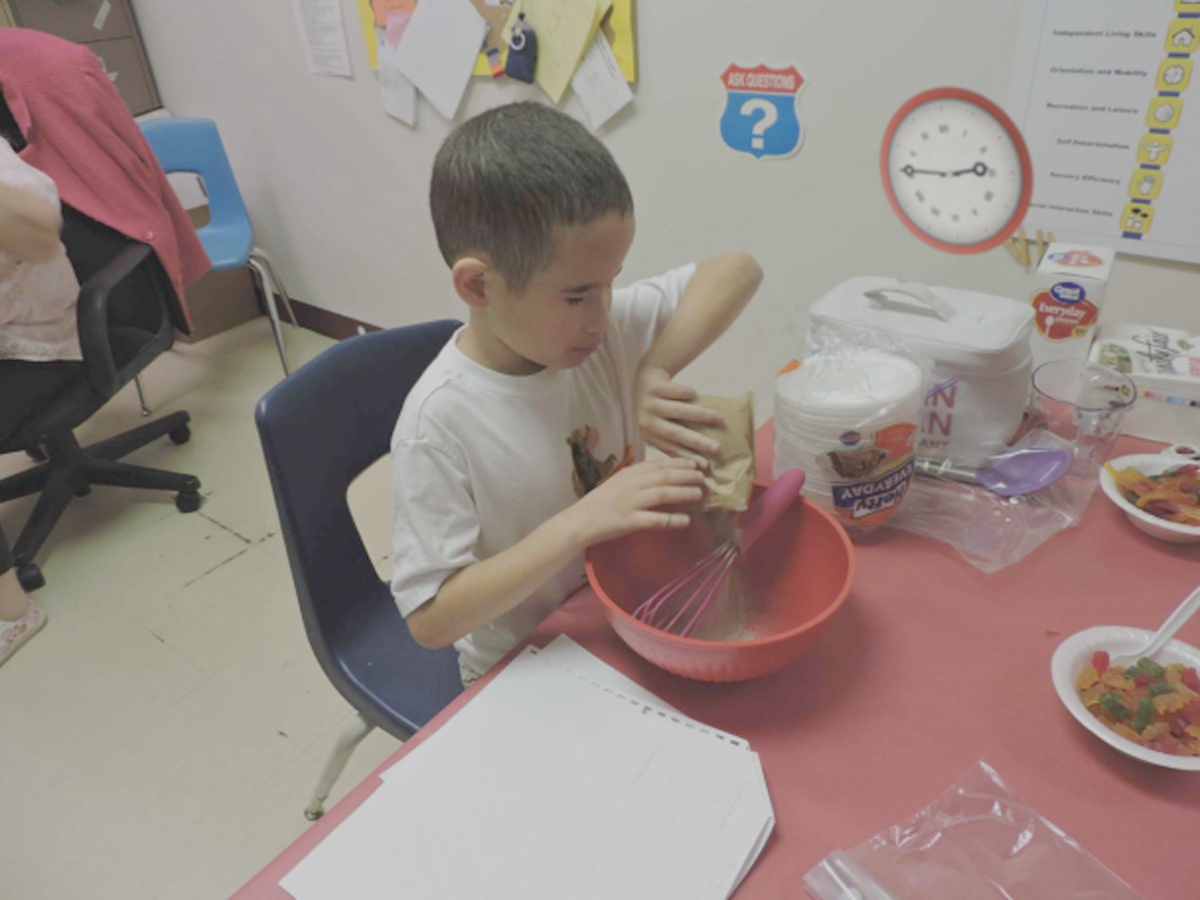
2:46
